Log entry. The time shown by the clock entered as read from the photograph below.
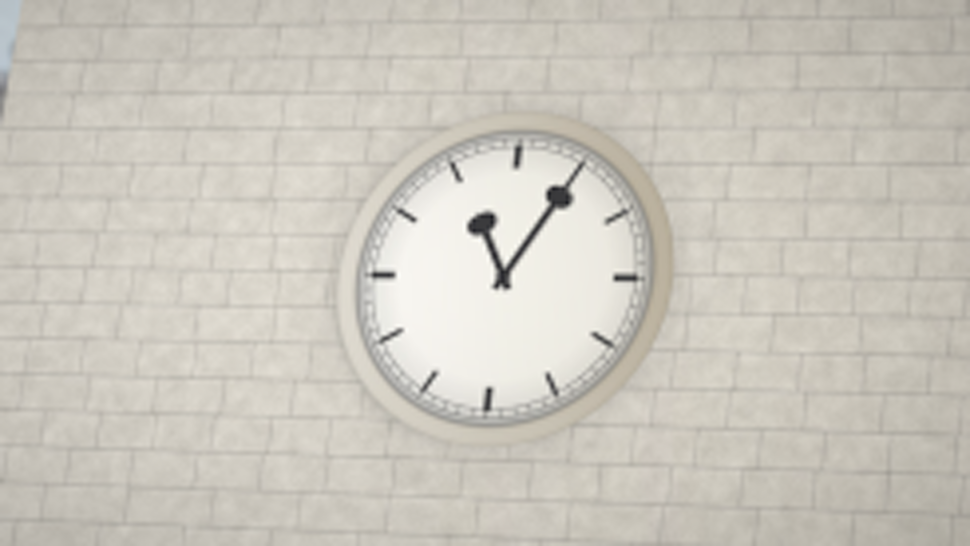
11:05
